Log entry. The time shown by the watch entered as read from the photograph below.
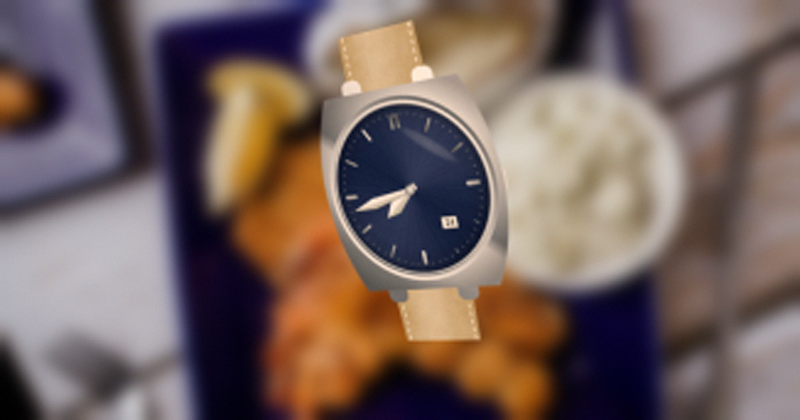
7:43
